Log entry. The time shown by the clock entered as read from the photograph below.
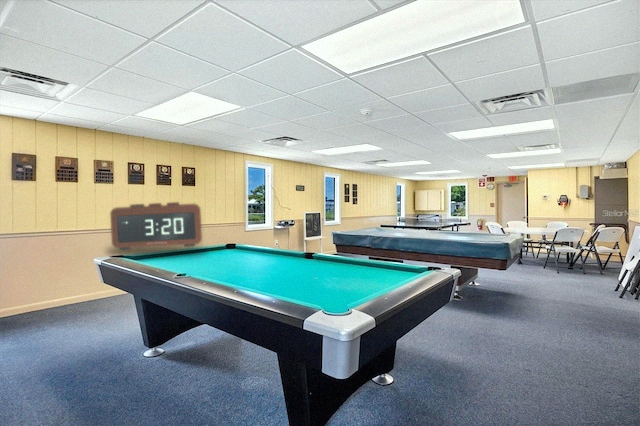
3:20
